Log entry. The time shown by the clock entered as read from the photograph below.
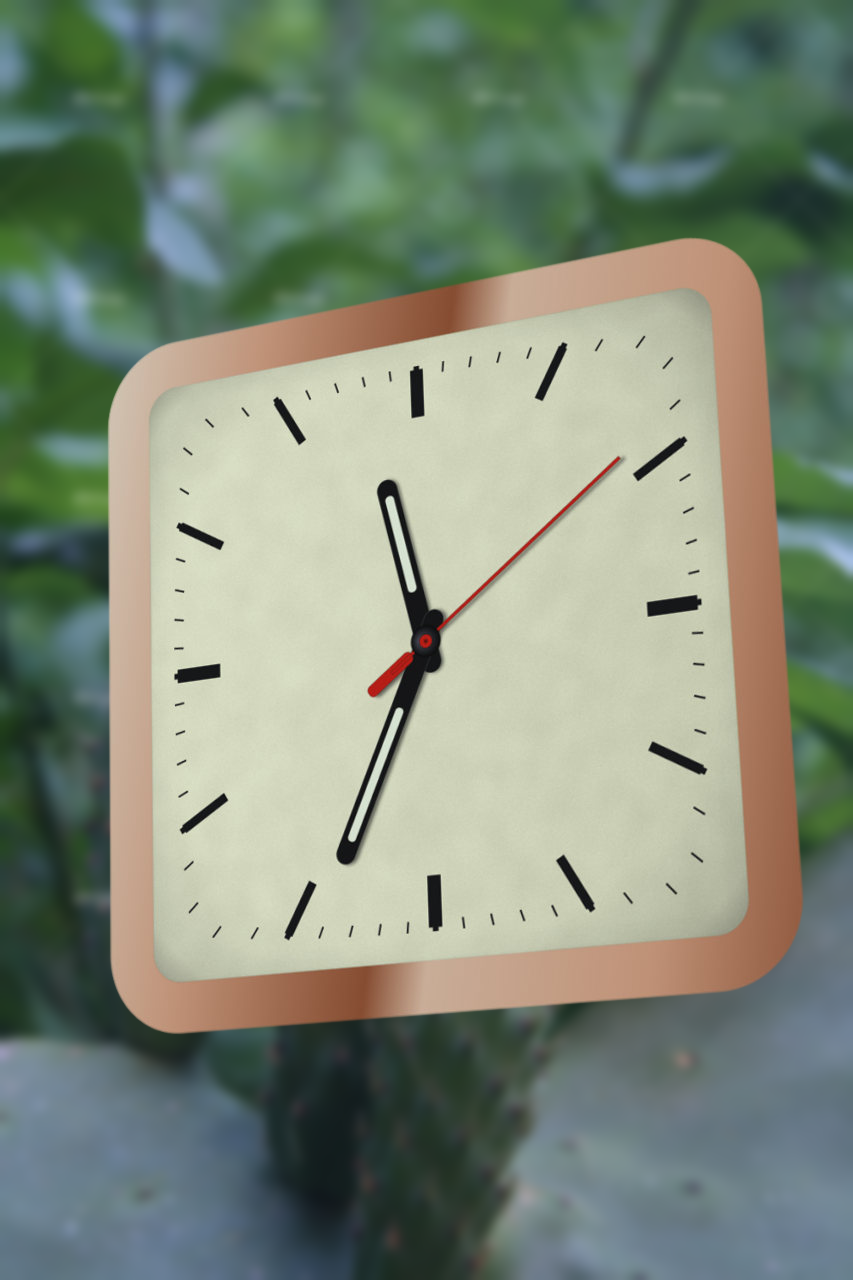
11:34:09
